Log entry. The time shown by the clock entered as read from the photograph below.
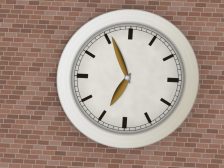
6:56
